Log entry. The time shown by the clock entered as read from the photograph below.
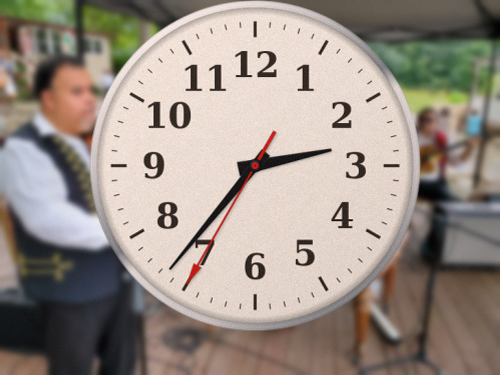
2:36:35
